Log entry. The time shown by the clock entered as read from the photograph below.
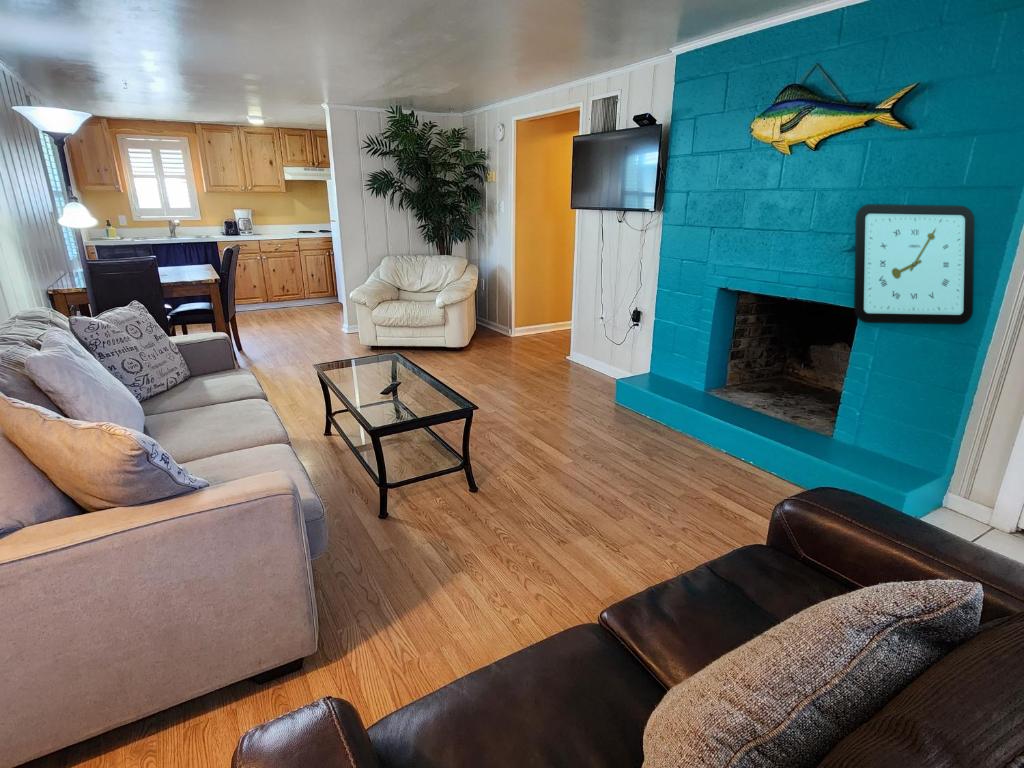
8:05
